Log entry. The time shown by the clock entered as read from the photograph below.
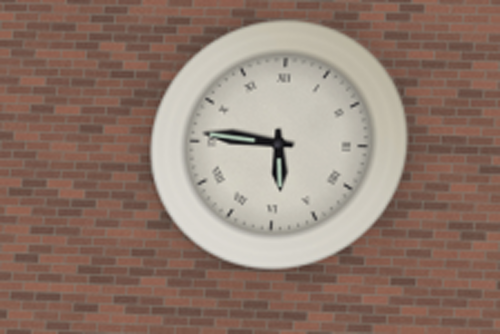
5:46
